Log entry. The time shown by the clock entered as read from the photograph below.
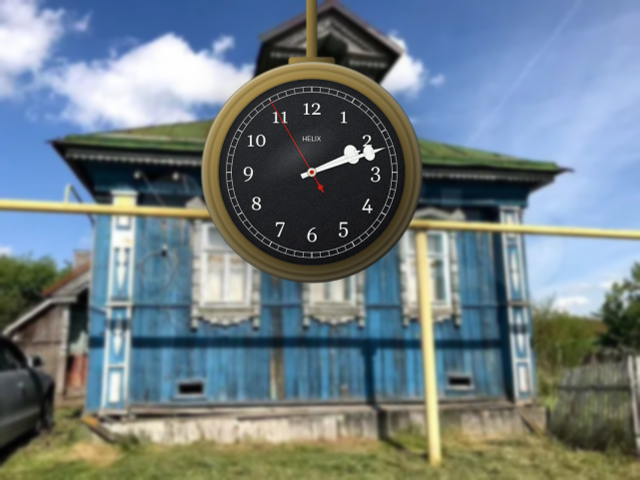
2:11:55
